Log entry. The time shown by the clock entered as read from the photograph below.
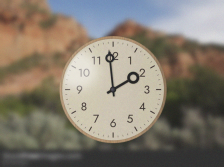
1:59
